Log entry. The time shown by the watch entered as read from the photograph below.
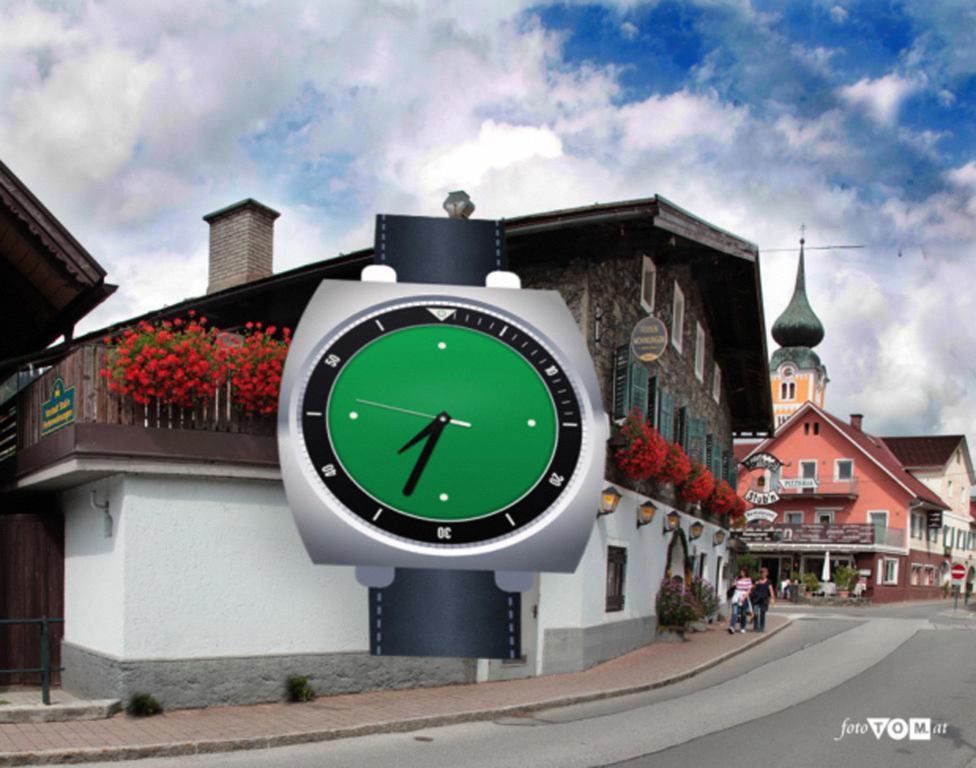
7:33:47
